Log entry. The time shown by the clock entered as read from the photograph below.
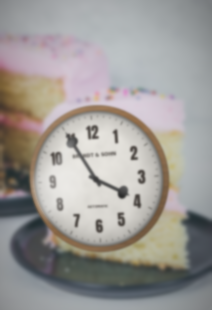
3:55
